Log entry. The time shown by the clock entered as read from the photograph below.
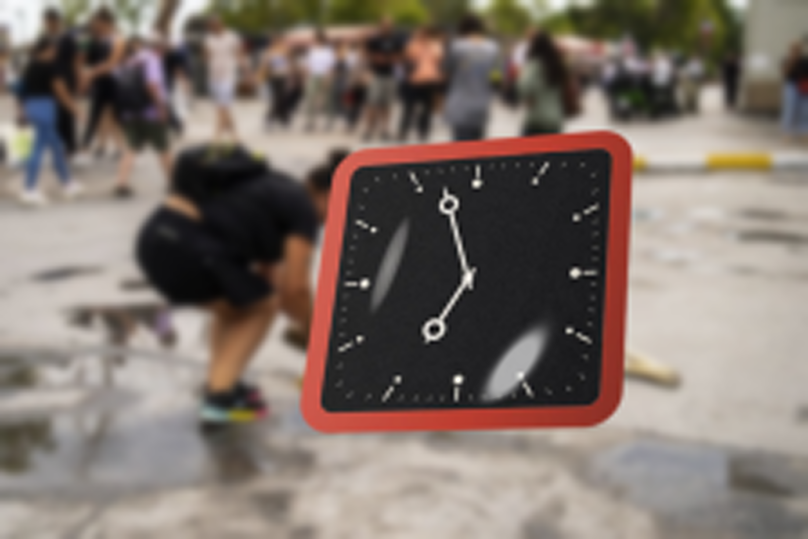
6:57
